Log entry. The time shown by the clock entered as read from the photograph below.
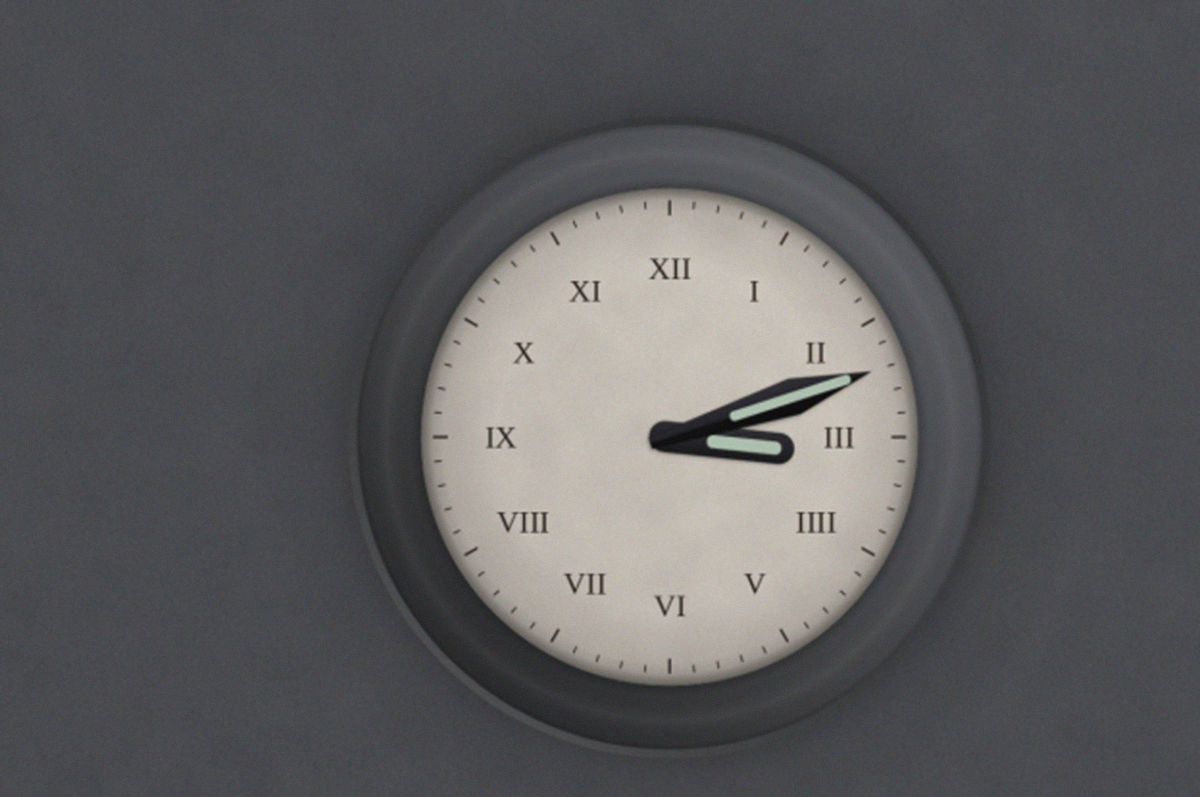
3:12
